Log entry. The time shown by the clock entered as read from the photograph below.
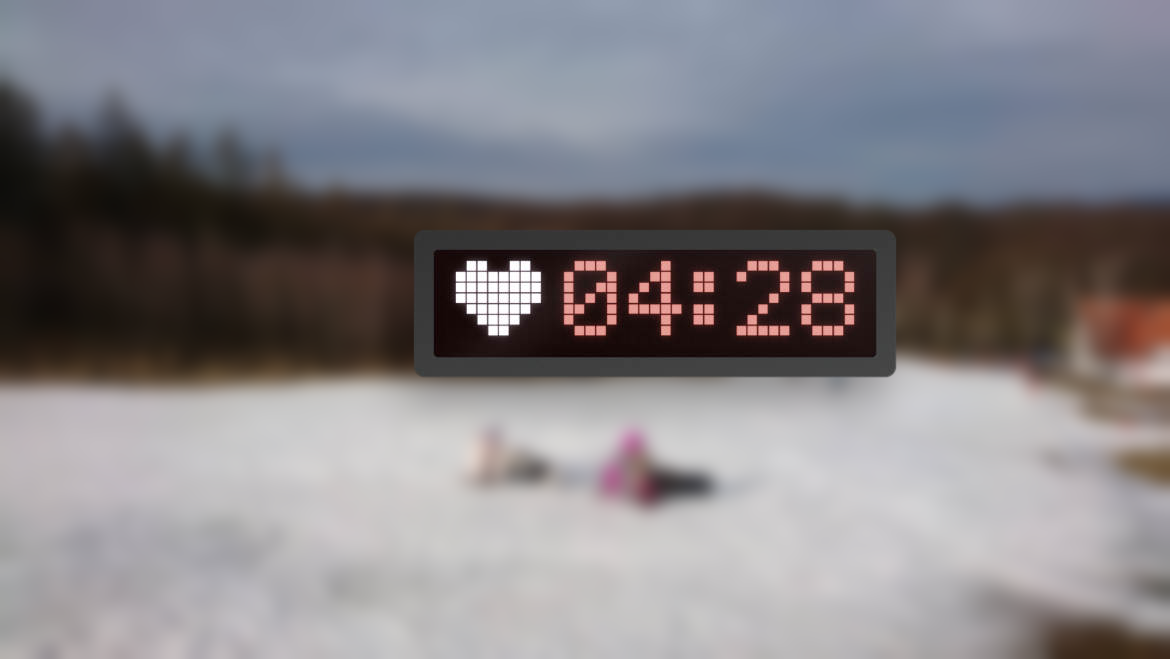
4:28
